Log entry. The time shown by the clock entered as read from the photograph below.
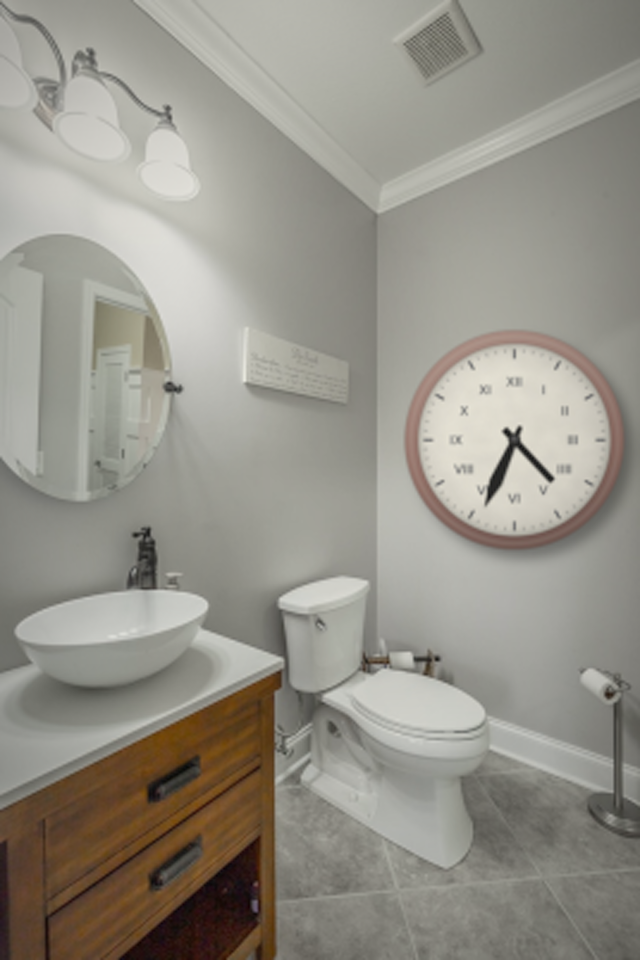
4:34
